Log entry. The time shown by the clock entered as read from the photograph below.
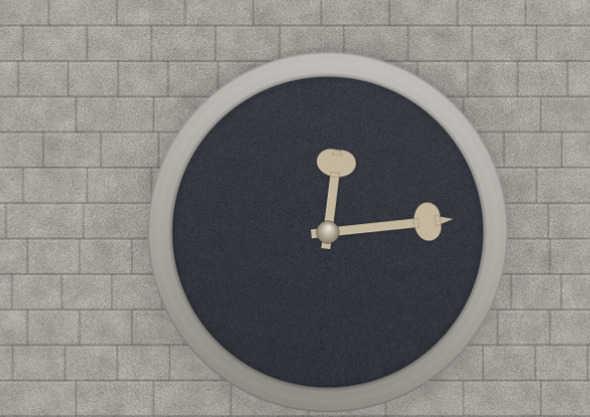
12:14
